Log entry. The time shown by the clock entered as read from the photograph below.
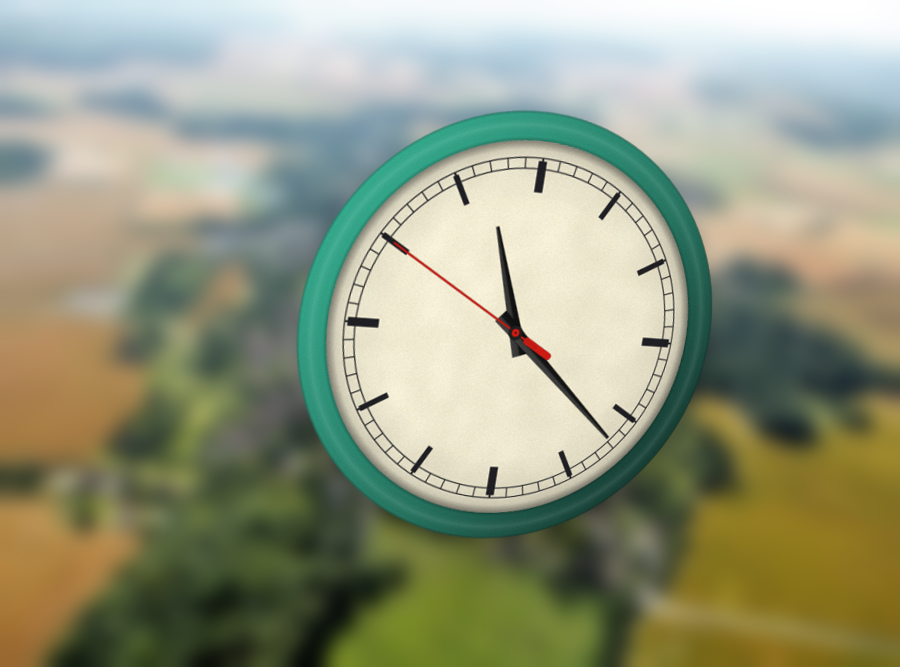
11:21:50
